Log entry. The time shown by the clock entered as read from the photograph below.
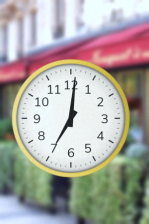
7:01
